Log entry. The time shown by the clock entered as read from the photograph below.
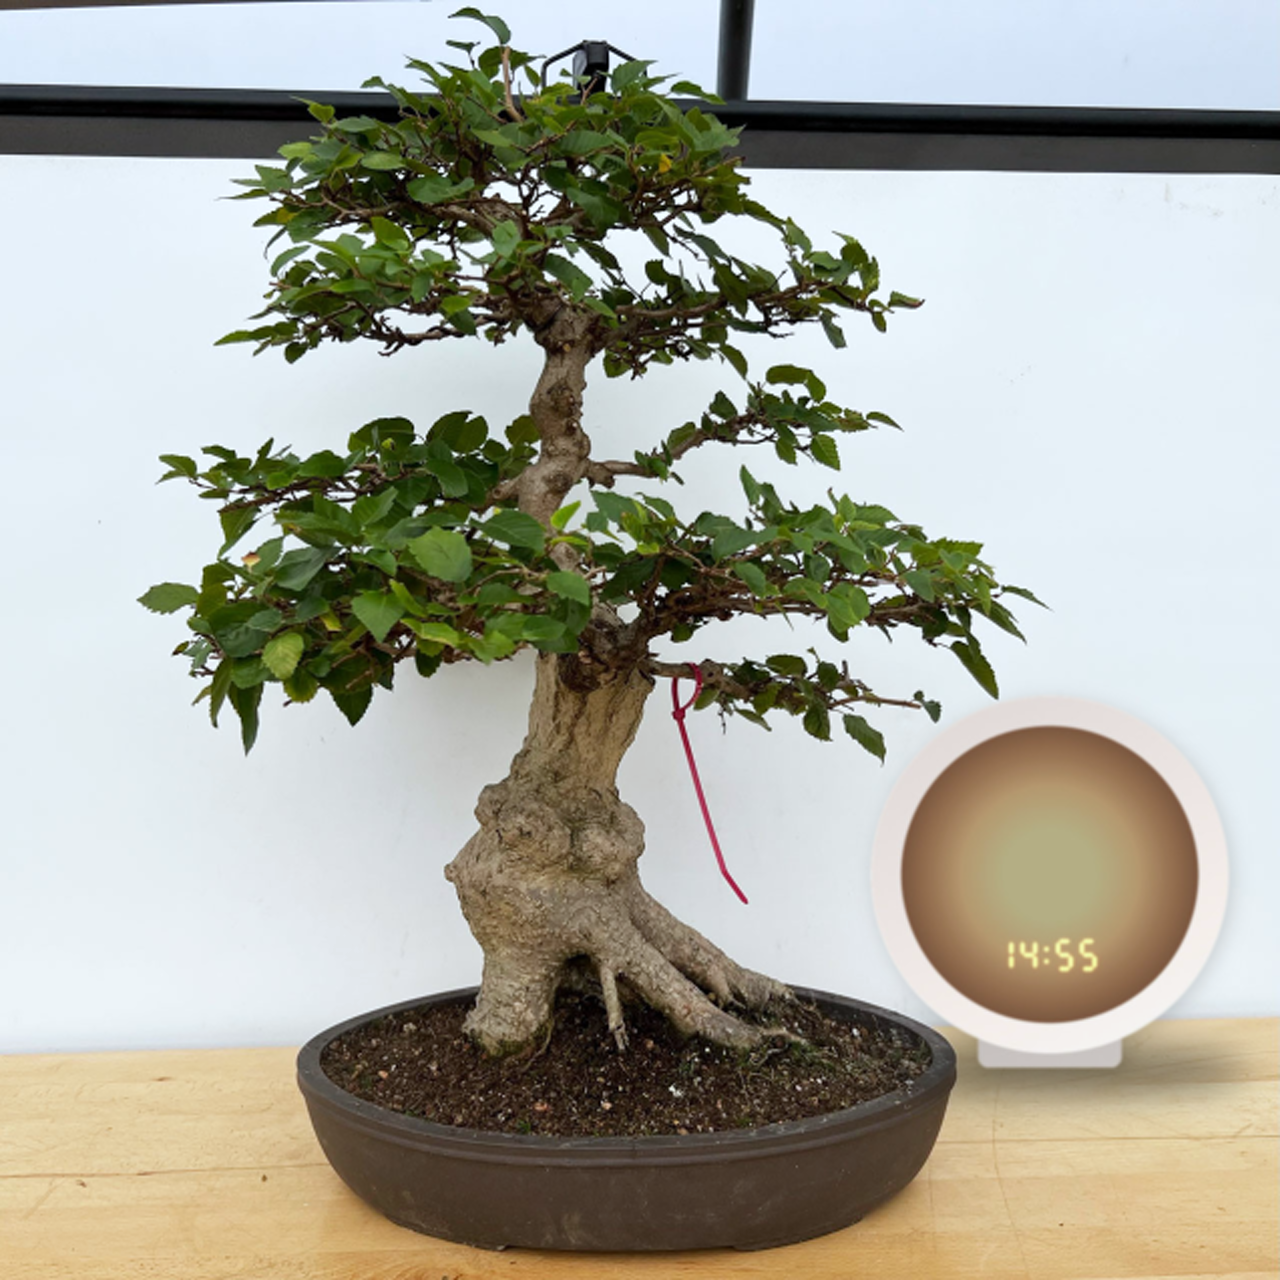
14:55
